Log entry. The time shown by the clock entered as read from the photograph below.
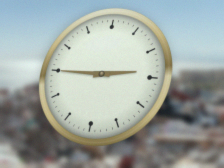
2:45
